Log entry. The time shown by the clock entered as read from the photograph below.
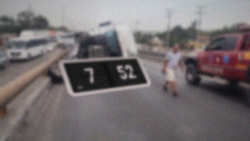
7:52
